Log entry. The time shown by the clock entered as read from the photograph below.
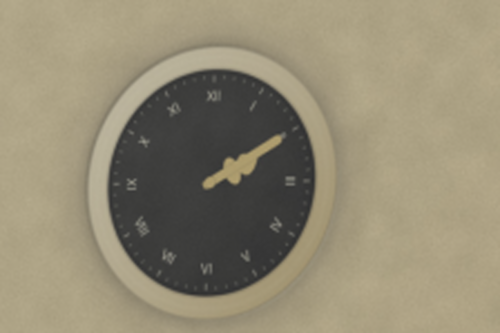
2:10
